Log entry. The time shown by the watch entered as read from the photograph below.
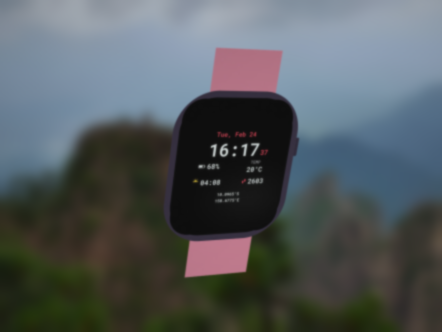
16:17
